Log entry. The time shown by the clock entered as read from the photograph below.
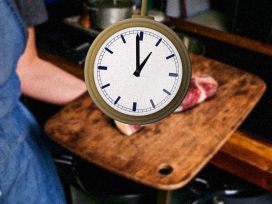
12:59
